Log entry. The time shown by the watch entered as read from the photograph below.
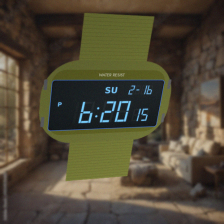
6:20:15
